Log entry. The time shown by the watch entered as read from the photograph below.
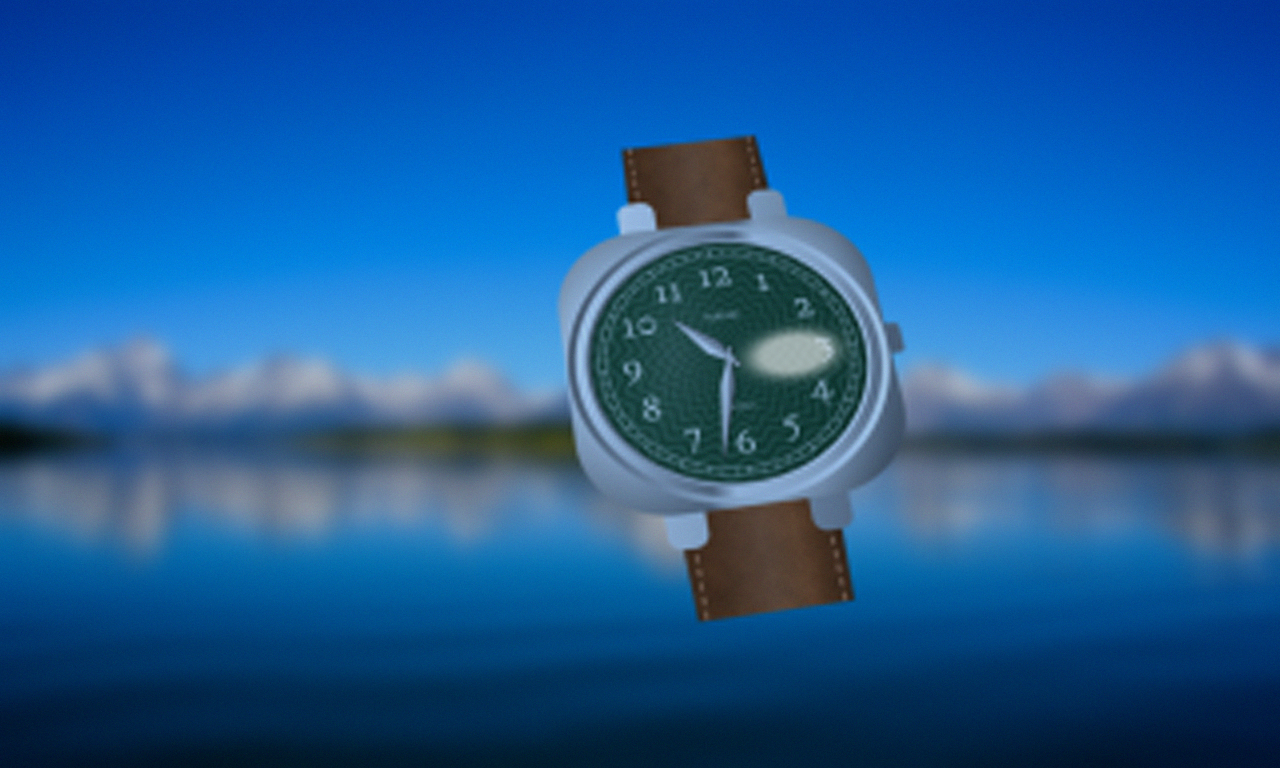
10:32
